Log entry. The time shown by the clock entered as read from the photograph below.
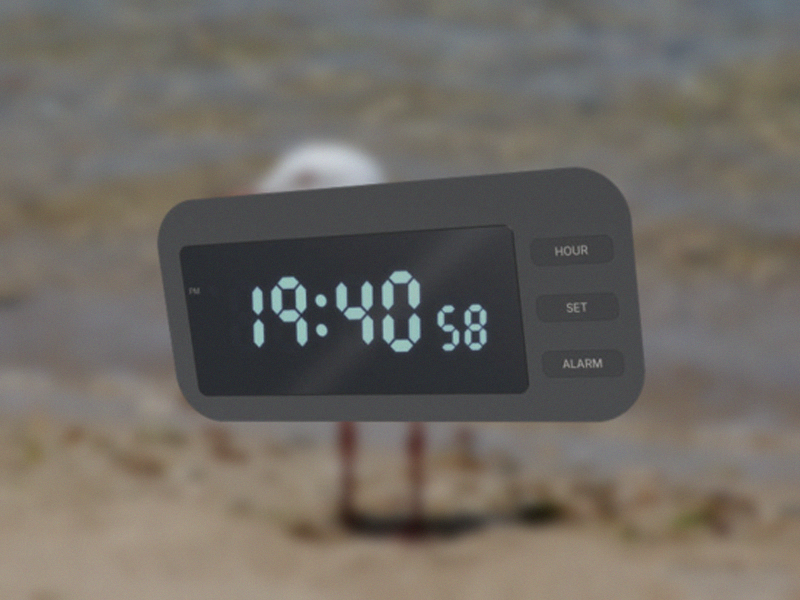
19:40:58
